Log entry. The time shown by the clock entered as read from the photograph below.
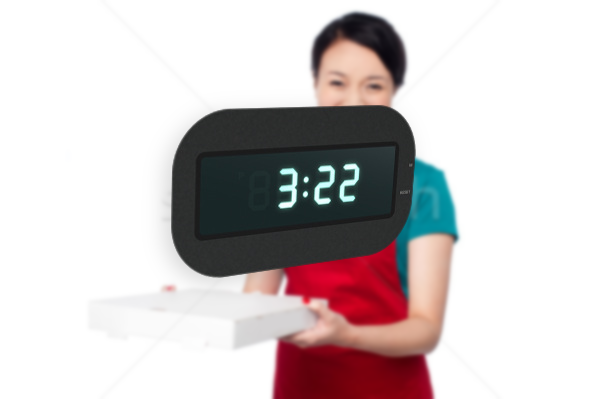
3:22
